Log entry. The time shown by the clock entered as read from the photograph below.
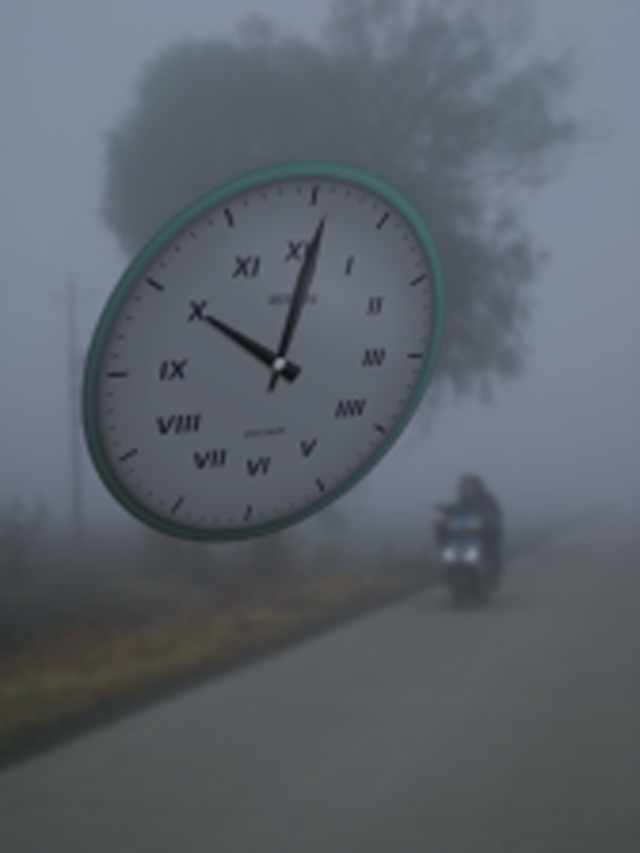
10:01
